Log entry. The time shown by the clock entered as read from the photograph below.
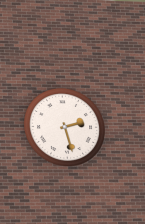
2:28
